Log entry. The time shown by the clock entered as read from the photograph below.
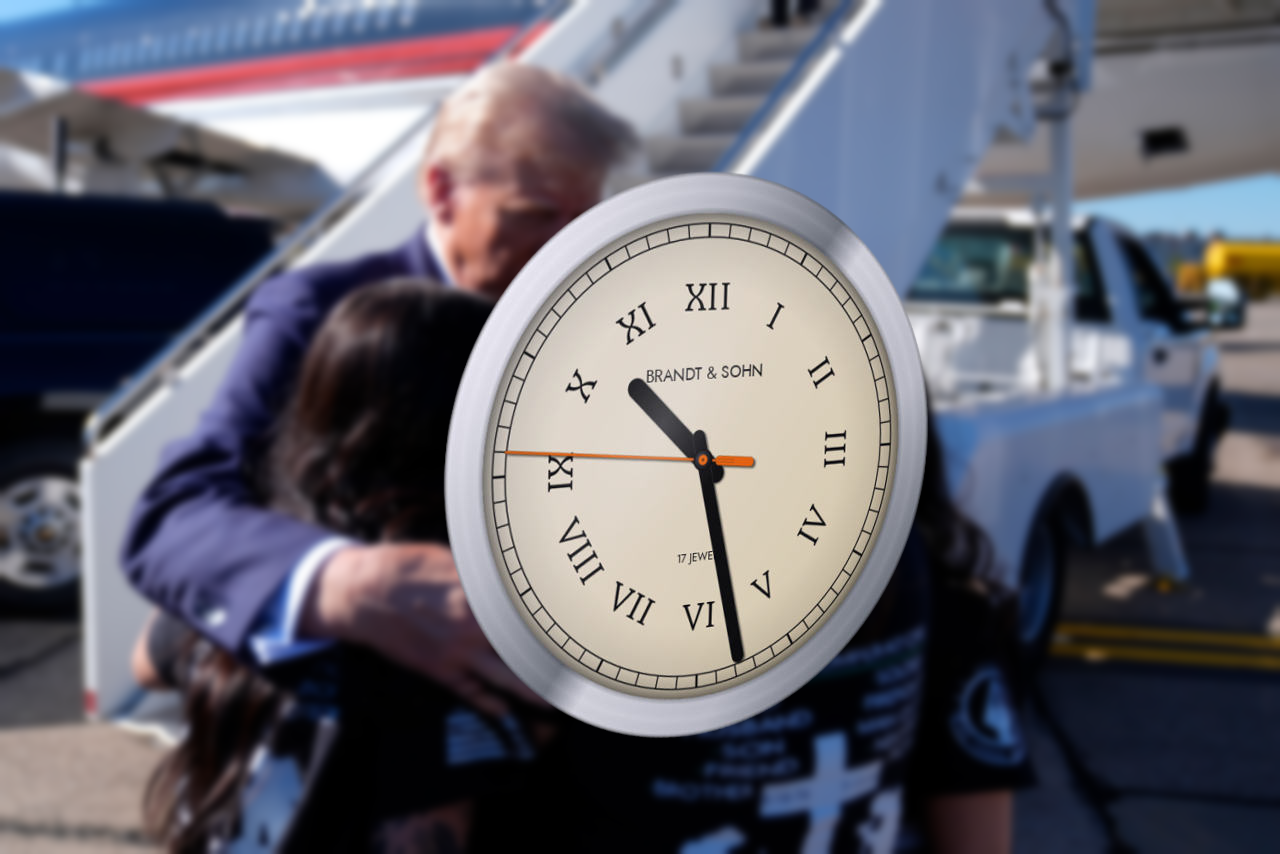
10:27:46
